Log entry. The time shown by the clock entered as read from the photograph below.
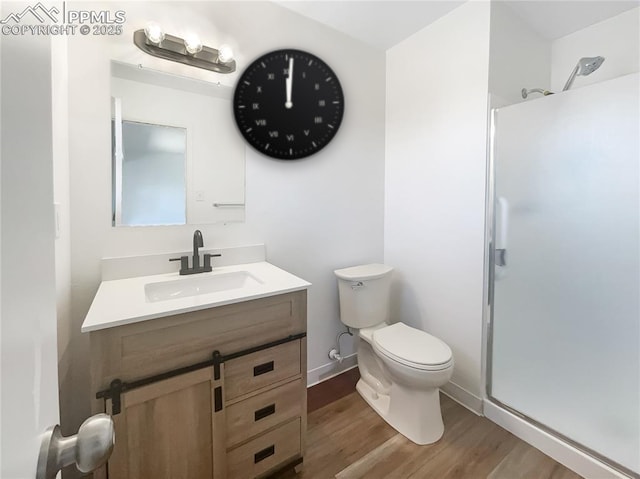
12:01
